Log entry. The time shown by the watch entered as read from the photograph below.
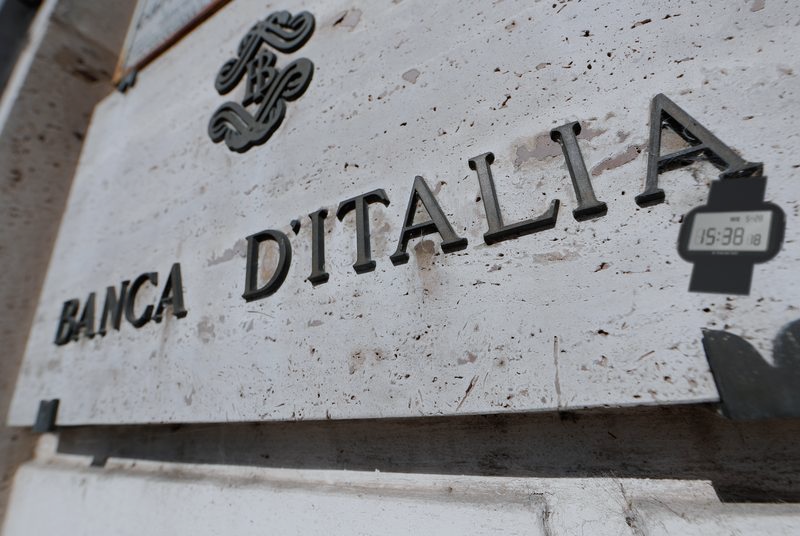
15:38:18
